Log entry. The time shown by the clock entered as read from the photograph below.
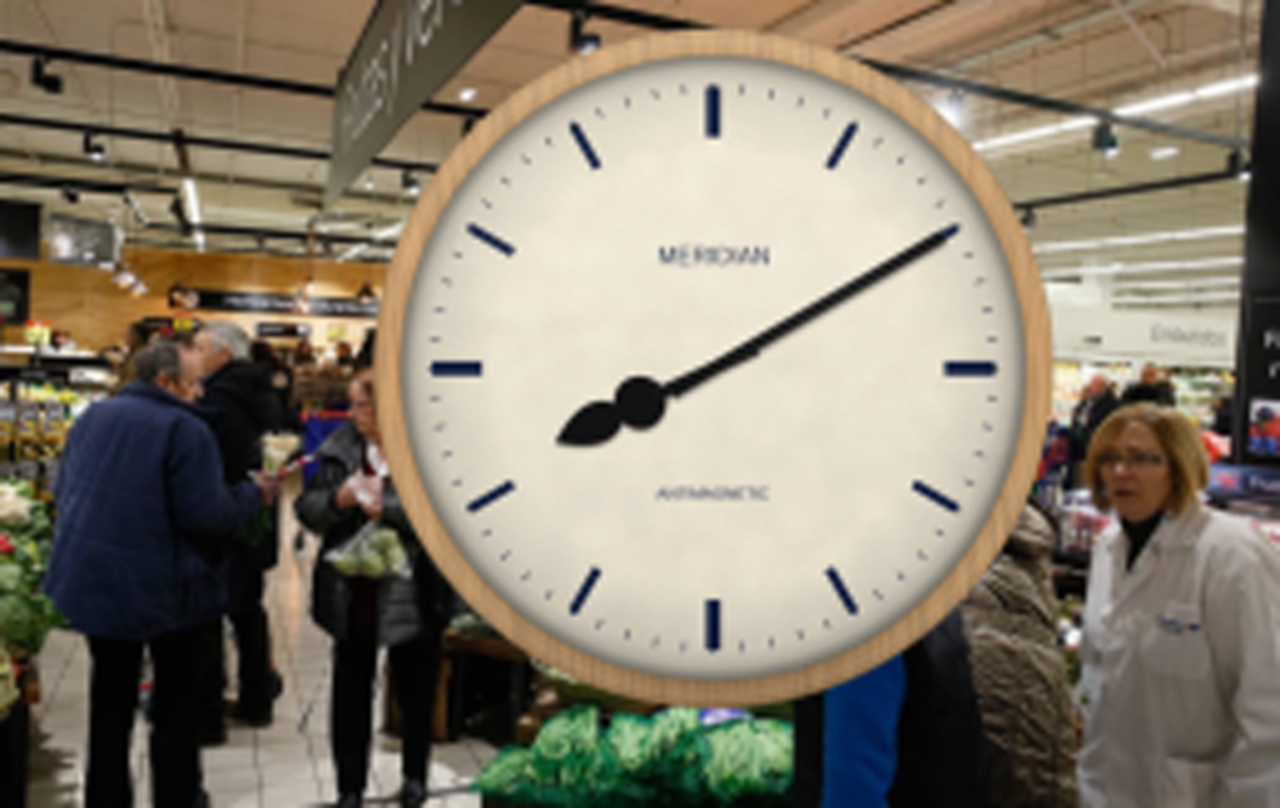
8:10
